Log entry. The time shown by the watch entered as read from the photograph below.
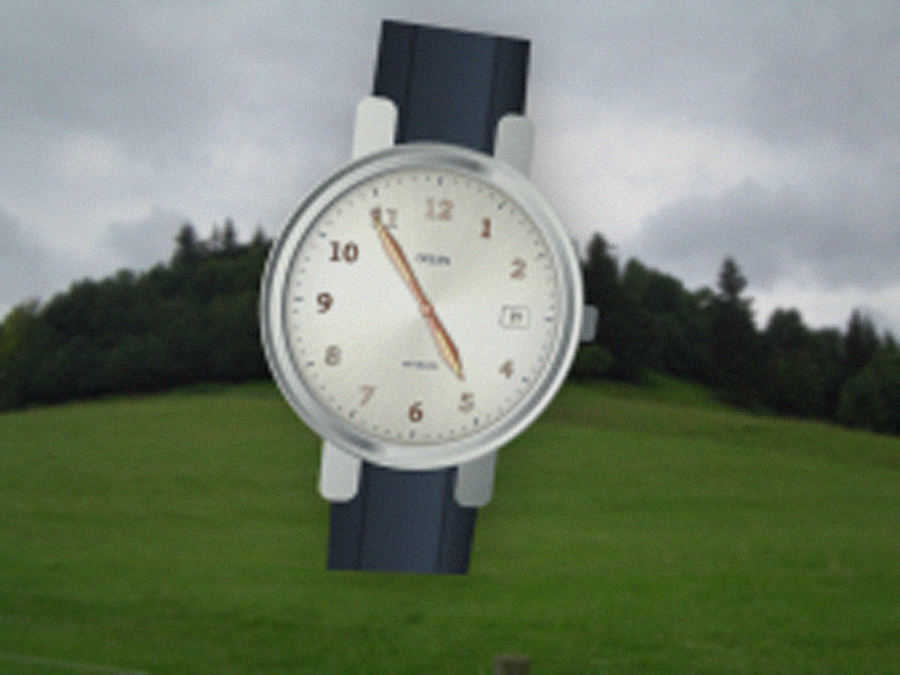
4:54
